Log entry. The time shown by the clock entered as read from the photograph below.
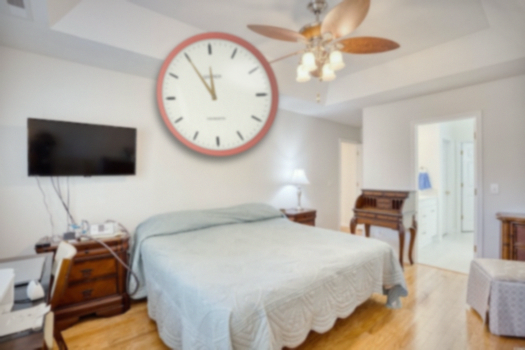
11:55
